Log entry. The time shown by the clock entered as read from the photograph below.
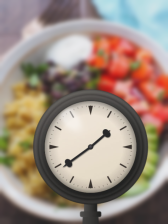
1:39
